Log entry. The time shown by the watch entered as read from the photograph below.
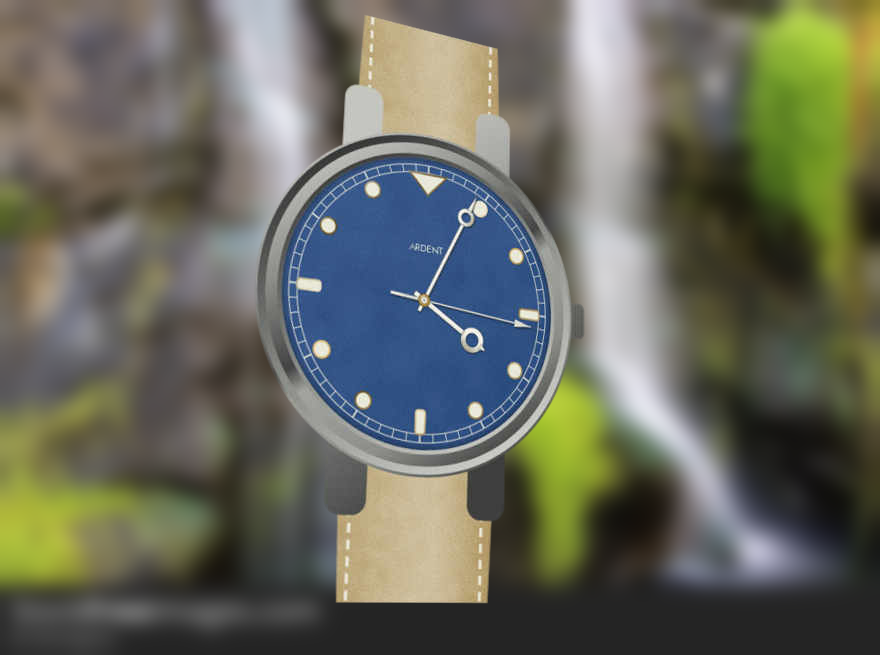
4:04:16
